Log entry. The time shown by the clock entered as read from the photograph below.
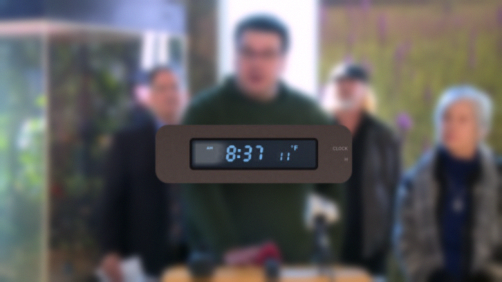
8:37
